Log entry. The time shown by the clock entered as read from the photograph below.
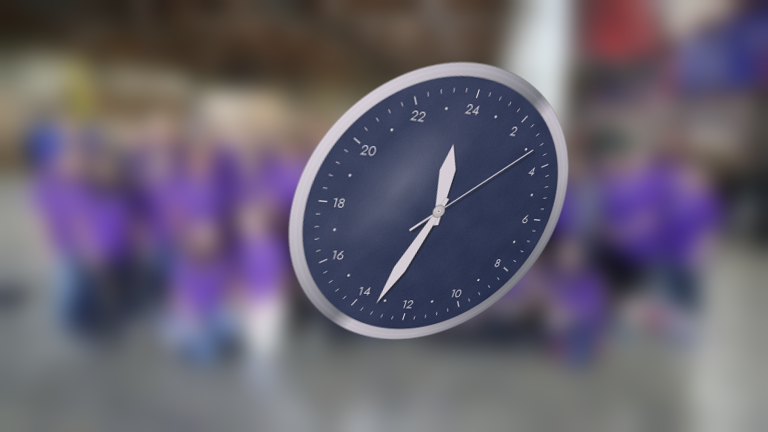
23:33:08
